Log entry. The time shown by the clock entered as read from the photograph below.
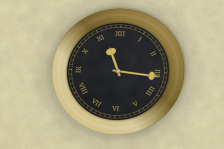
11:16
